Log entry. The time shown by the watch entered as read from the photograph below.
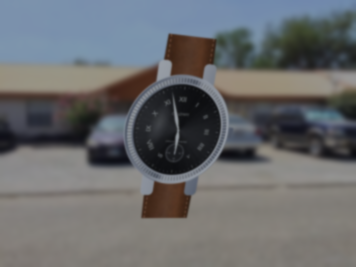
5:57
